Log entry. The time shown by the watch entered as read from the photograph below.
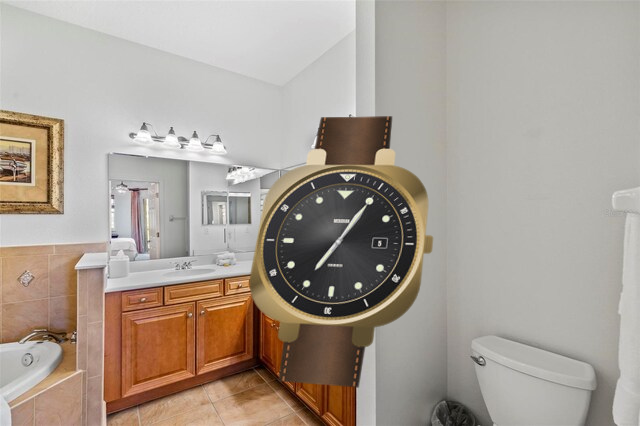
7:05
